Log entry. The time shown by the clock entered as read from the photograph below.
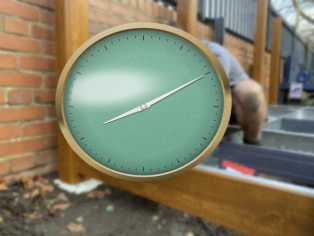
8:10
